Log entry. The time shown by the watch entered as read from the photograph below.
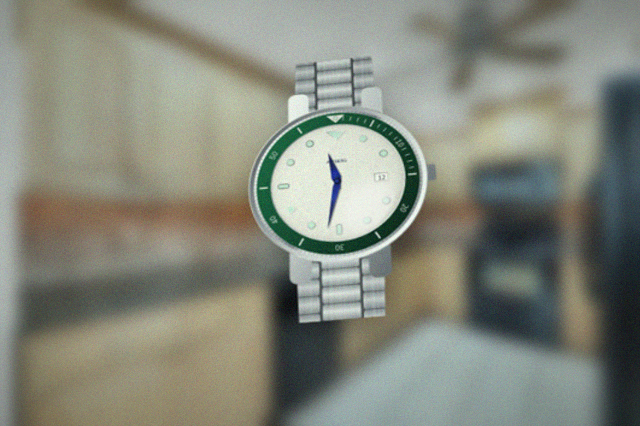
11:32
